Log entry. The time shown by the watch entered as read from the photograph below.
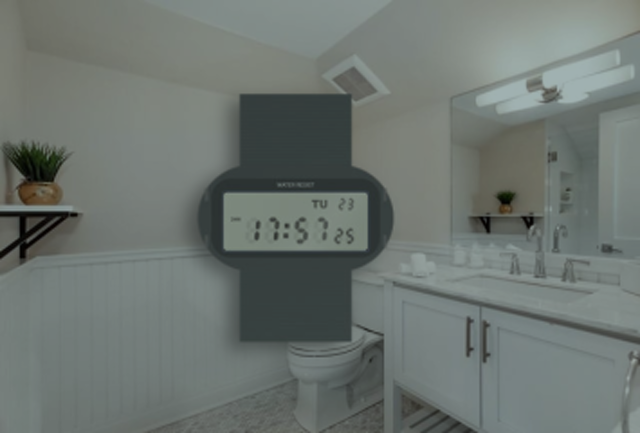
17:57:25
